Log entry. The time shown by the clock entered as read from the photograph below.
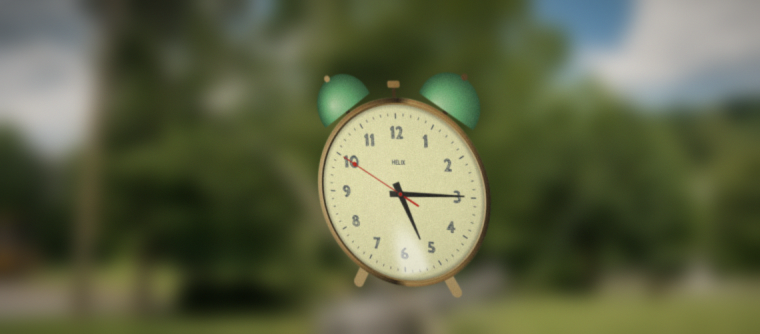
5:14:50
